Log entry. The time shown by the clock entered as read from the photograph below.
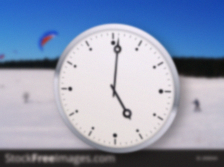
5:01
